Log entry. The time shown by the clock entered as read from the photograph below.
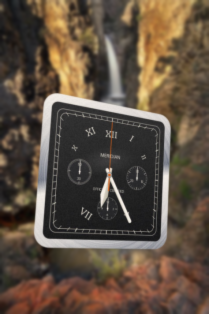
6:25
